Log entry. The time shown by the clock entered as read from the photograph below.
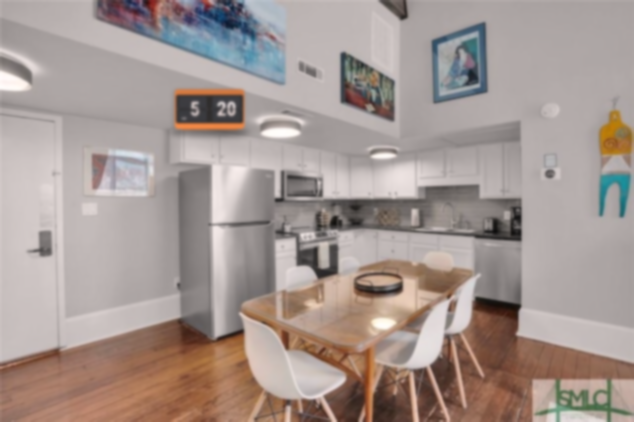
5:20
